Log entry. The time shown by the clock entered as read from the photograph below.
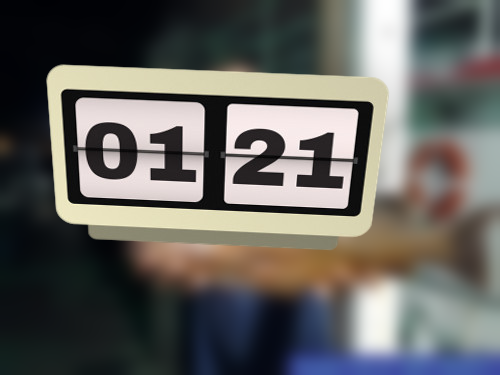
1:21
